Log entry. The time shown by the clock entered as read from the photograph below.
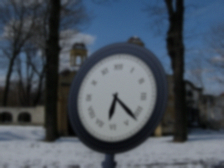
6:22
